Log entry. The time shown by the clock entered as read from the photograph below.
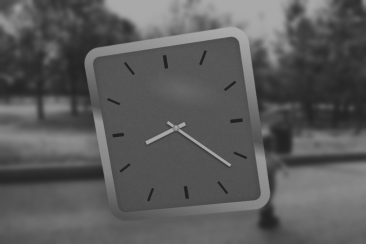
8:22
